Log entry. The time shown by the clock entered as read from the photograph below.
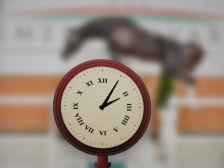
2:05
